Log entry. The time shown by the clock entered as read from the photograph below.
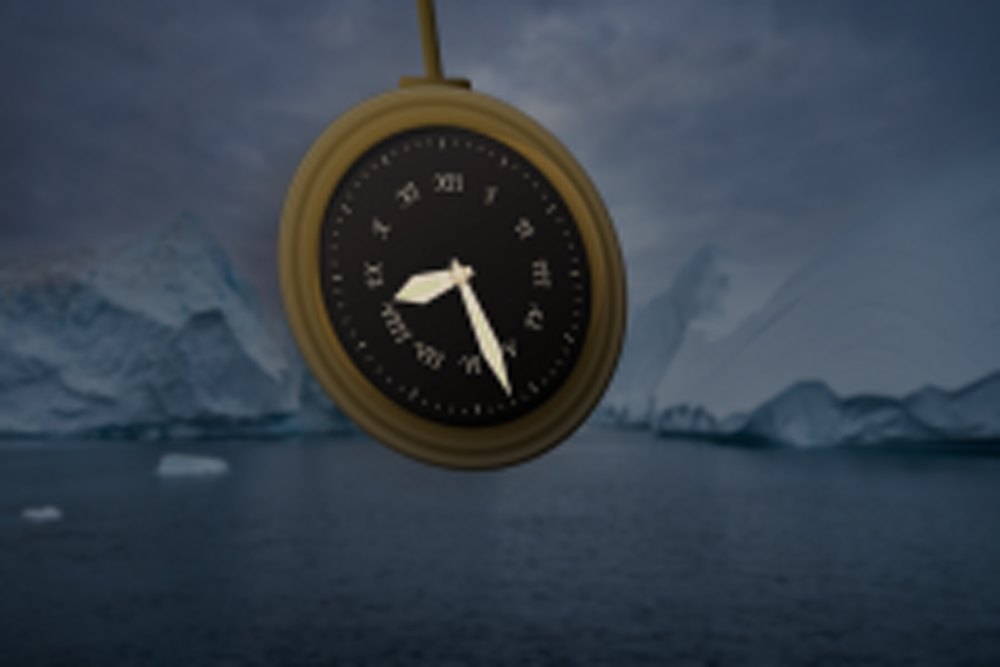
8:27
